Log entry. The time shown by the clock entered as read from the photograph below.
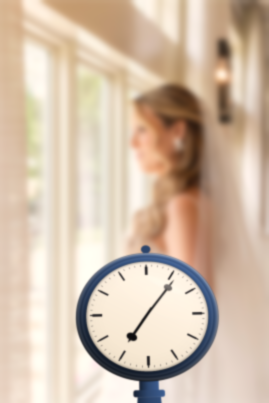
7:06
